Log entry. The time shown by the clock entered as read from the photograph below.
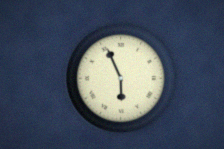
5:56
